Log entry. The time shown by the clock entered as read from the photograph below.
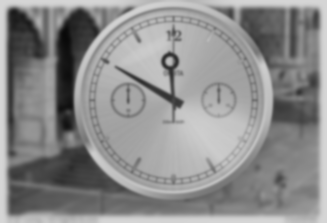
11:50
